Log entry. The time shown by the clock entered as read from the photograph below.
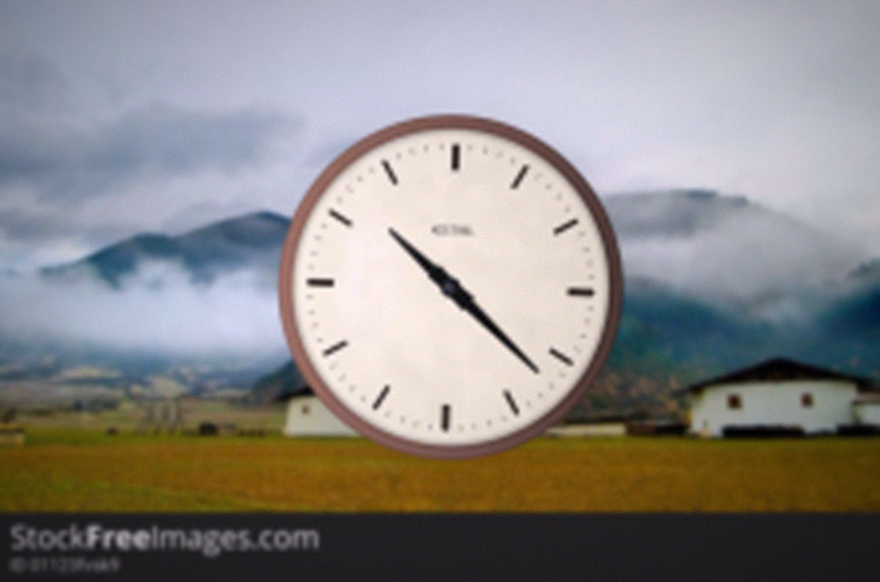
10:22
